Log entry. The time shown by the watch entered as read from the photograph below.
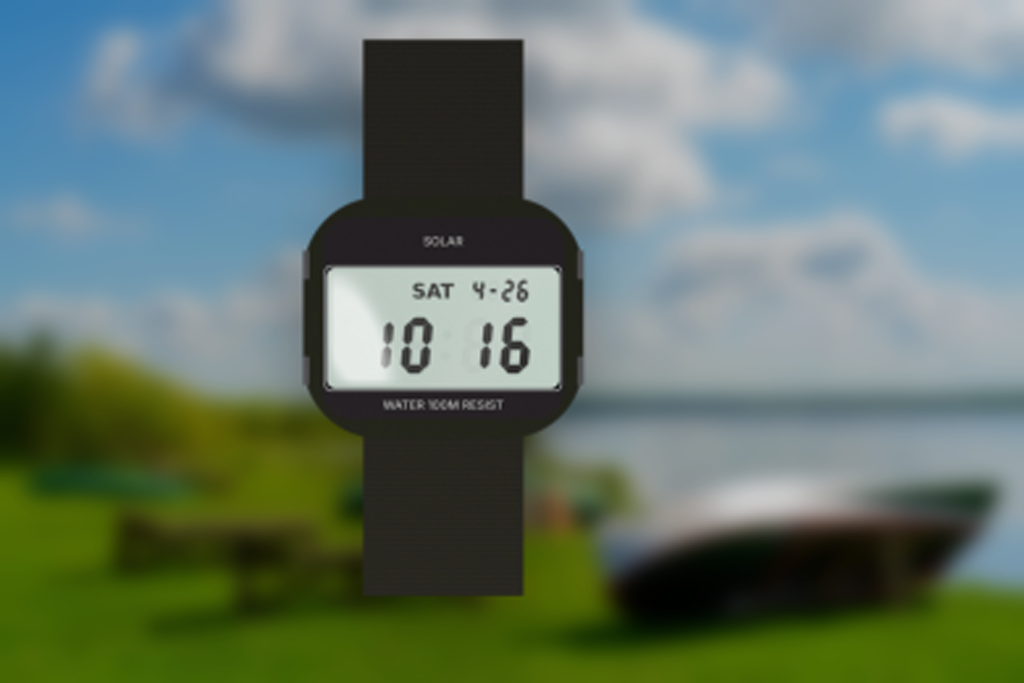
10:16
